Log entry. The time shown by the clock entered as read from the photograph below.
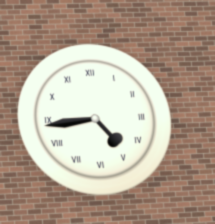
4:44
